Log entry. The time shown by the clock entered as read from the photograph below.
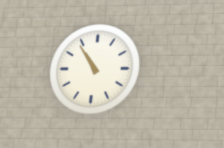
10:54
